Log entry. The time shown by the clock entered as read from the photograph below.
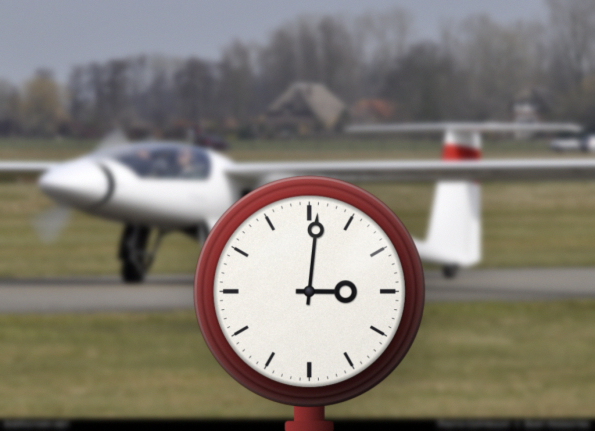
3:01
